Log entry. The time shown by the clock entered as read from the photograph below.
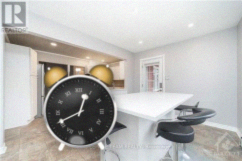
12:41
